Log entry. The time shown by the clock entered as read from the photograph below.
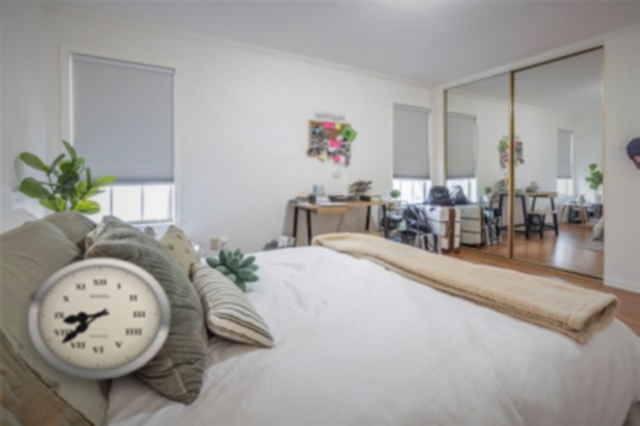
8:38
